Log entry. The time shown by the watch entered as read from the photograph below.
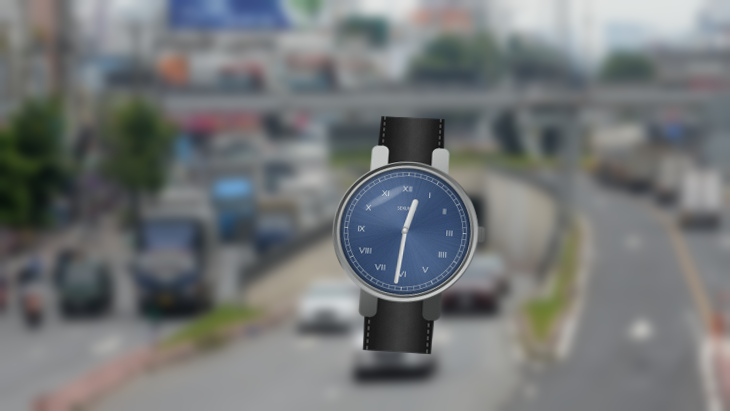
12:31
